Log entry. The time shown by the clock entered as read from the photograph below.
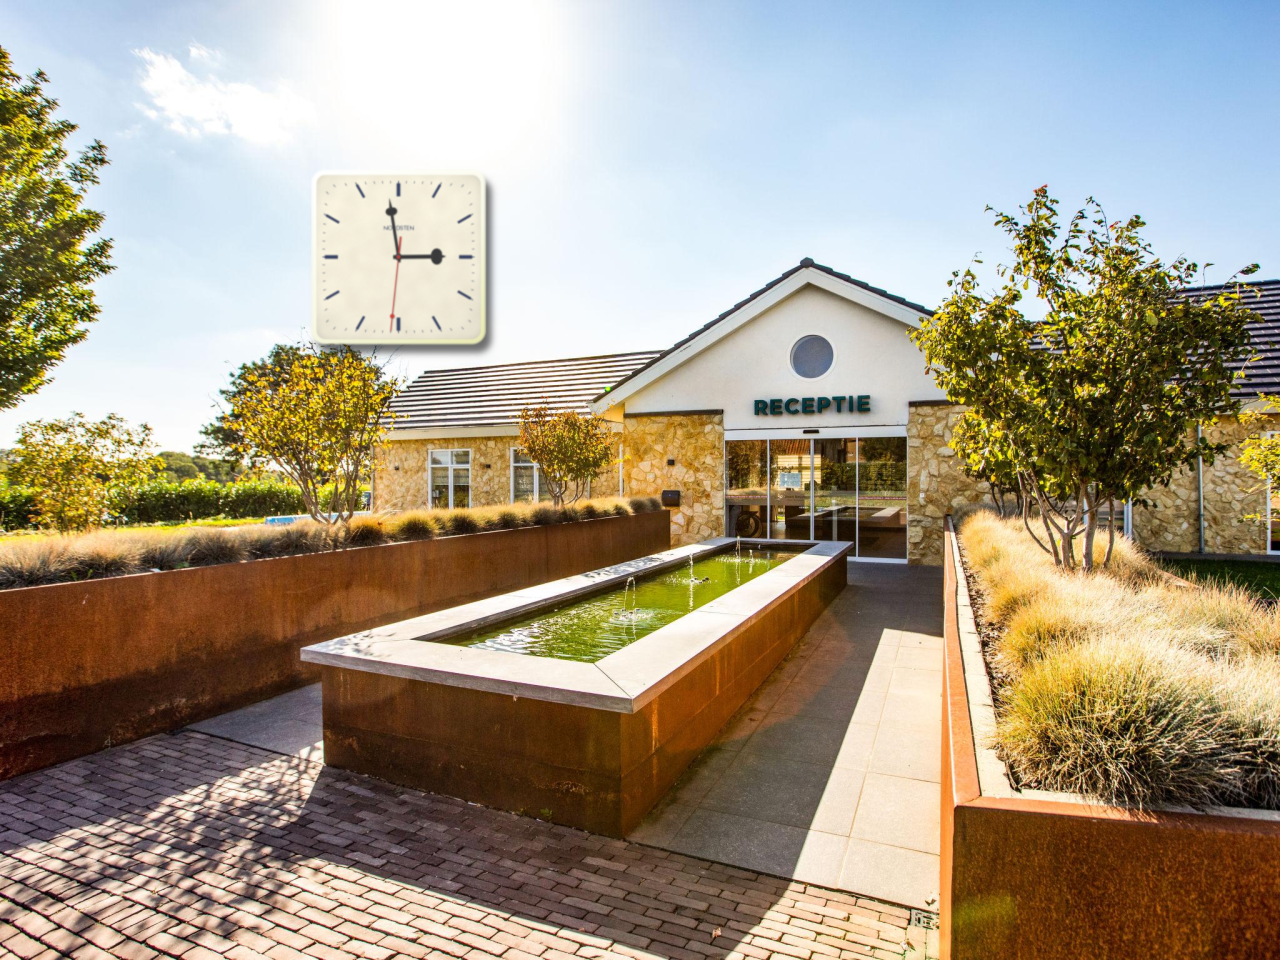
2:58:31
